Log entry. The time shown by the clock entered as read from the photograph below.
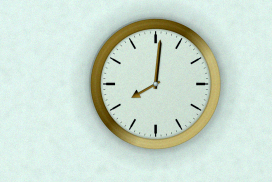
8:01
